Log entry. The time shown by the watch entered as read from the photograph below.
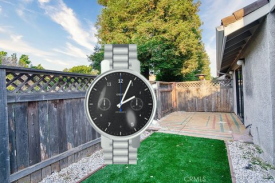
2:04
